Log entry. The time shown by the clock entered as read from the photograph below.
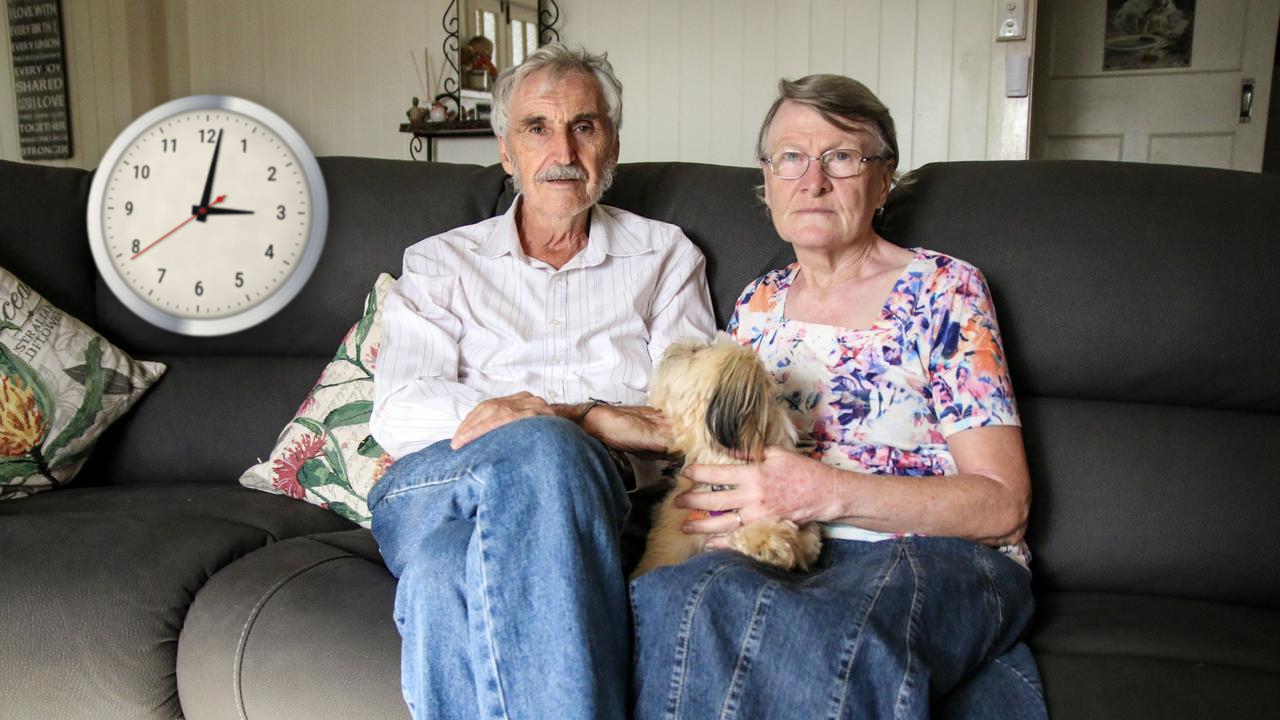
3:01:39
